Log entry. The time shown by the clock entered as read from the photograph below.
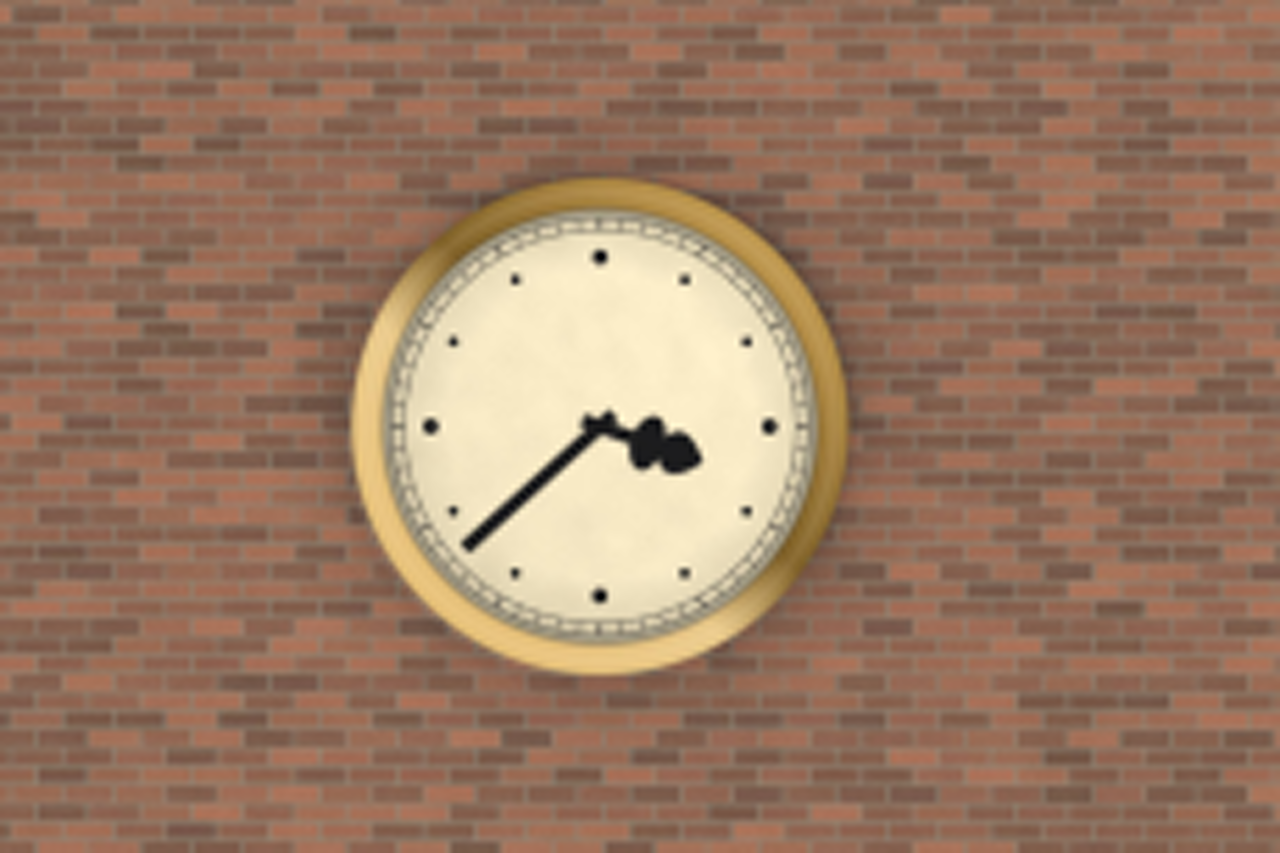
3:38
